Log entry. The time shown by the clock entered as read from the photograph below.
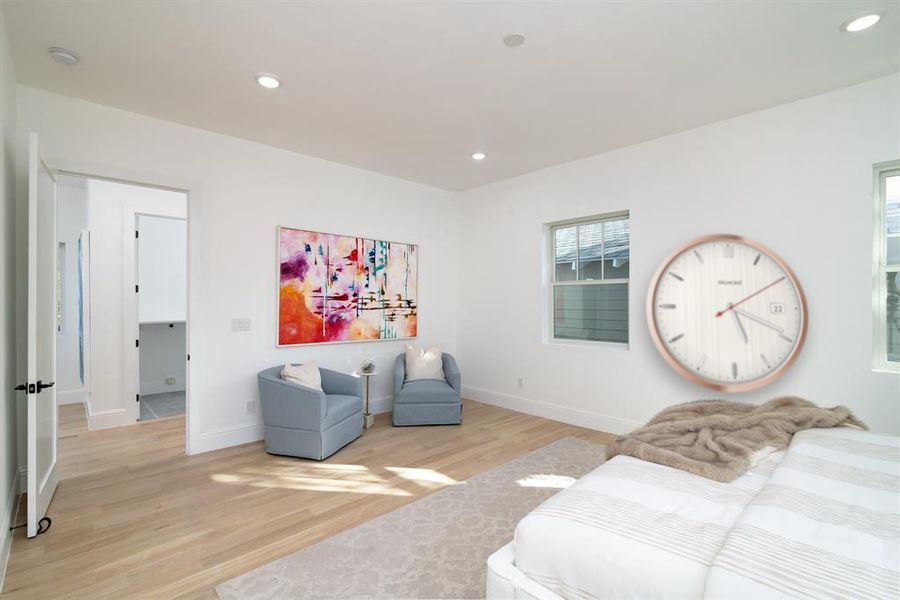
5:19:10
